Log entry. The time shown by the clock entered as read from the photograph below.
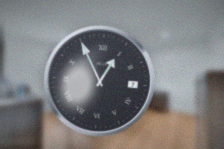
12:55
